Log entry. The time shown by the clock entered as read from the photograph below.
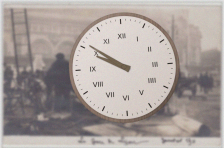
9:51
